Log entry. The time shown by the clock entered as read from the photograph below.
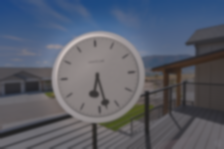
6:28
